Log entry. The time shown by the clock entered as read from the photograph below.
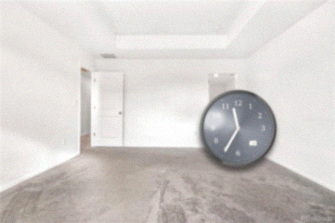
11:35
